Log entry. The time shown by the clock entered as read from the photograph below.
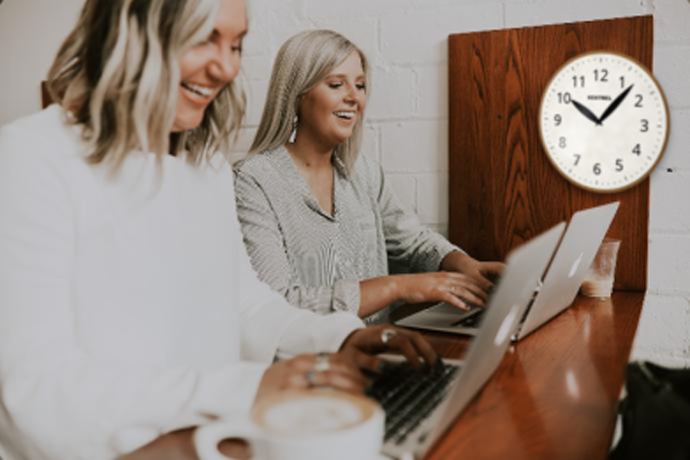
10:07
